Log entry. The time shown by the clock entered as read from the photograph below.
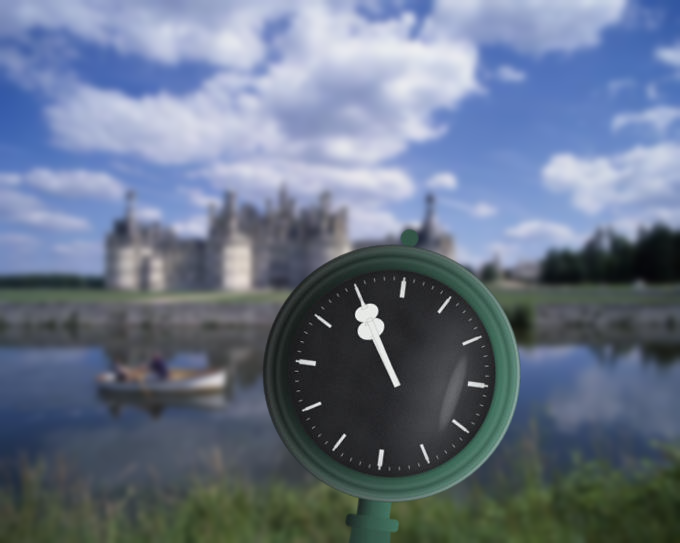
10:55
